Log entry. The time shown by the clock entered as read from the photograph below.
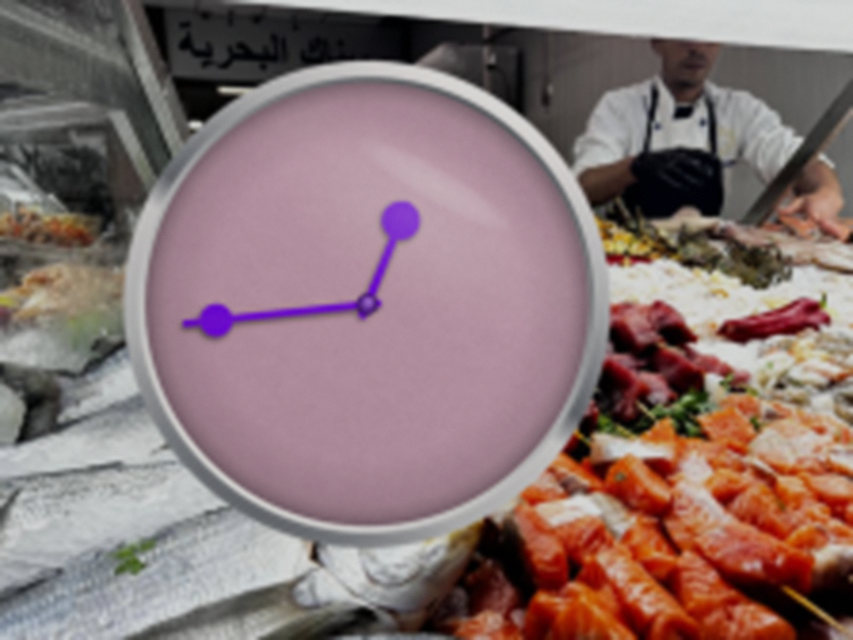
12:44
